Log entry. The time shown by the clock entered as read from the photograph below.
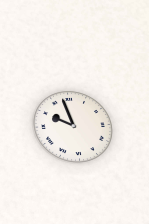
9:58
